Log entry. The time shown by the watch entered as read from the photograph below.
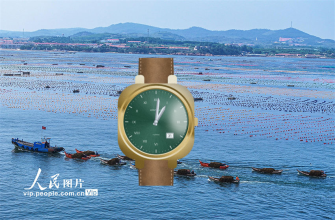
1:01
